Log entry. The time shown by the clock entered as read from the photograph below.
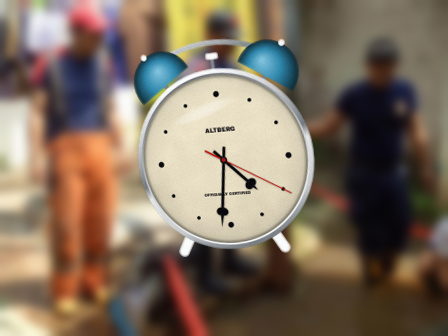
4:31:20
